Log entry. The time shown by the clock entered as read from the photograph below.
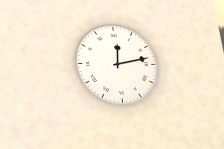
12:13
